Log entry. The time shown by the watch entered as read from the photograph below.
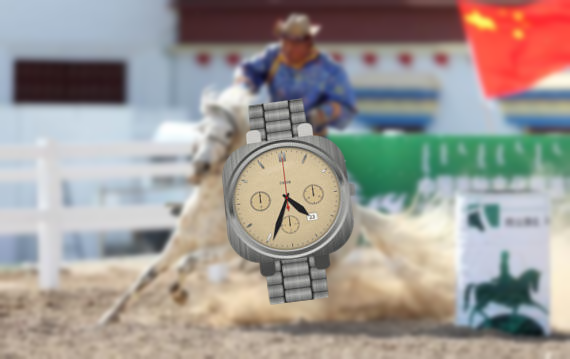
4:34
